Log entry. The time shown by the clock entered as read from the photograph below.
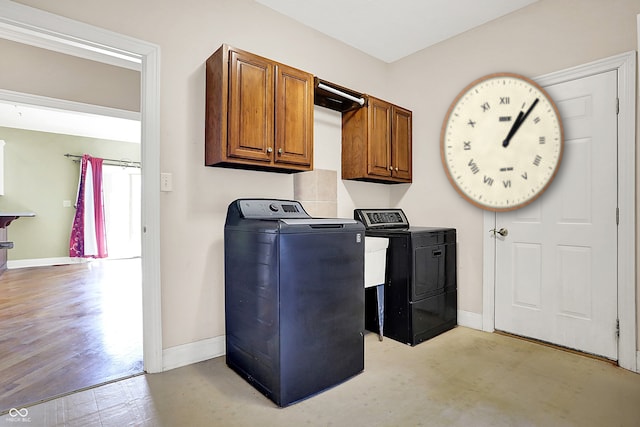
1:07
